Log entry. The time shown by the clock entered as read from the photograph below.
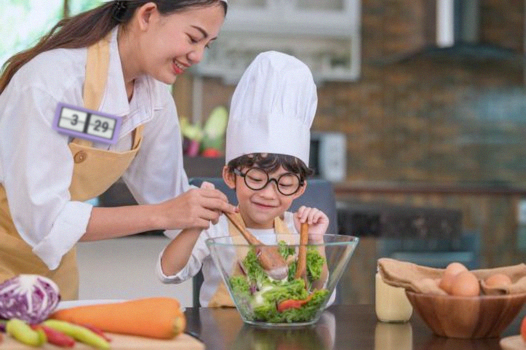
3:29
